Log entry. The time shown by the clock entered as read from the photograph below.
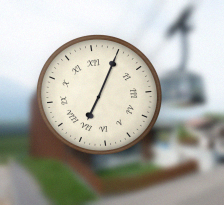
7:05
